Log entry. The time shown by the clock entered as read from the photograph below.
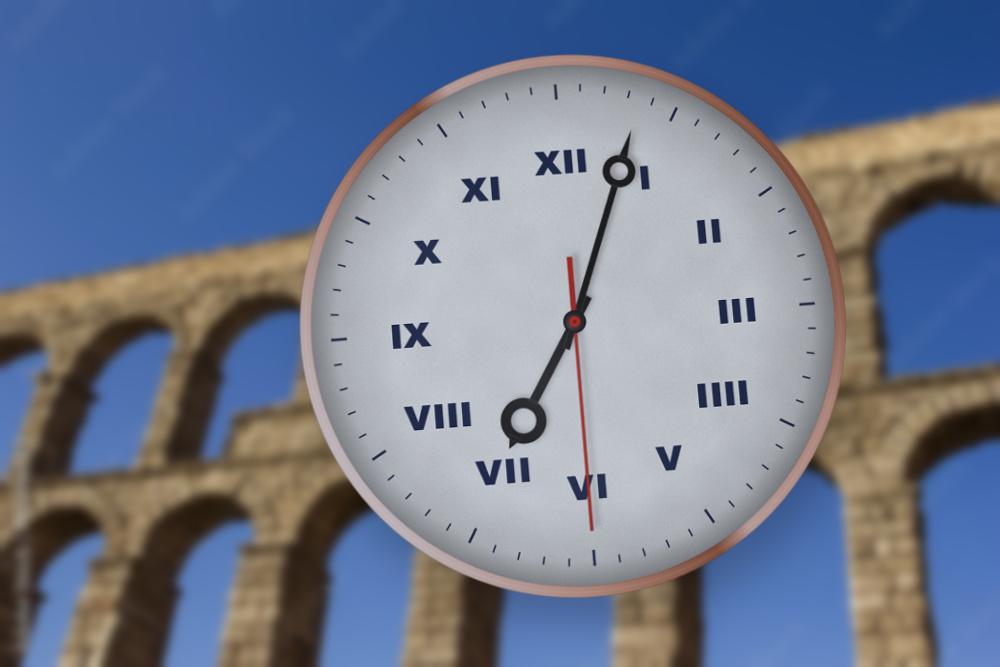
7:03:30
